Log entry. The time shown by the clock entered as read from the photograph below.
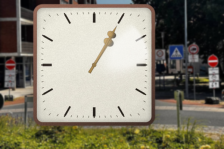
1:05
